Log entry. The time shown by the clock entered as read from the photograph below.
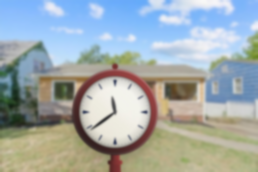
11:39
